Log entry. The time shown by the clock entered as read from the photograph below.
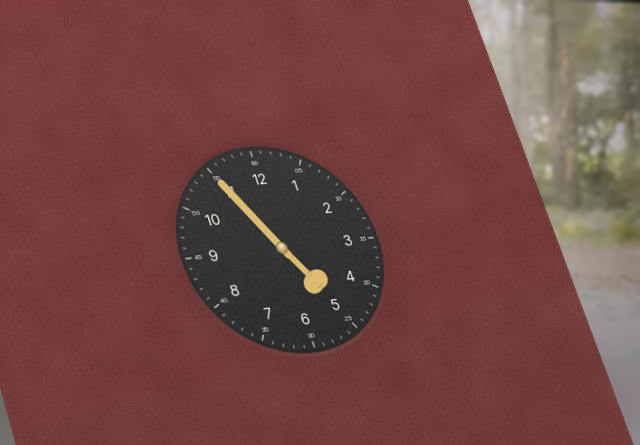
4:55
